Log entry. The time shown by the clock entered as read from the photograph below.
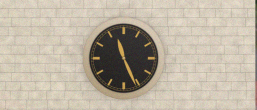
11:26
